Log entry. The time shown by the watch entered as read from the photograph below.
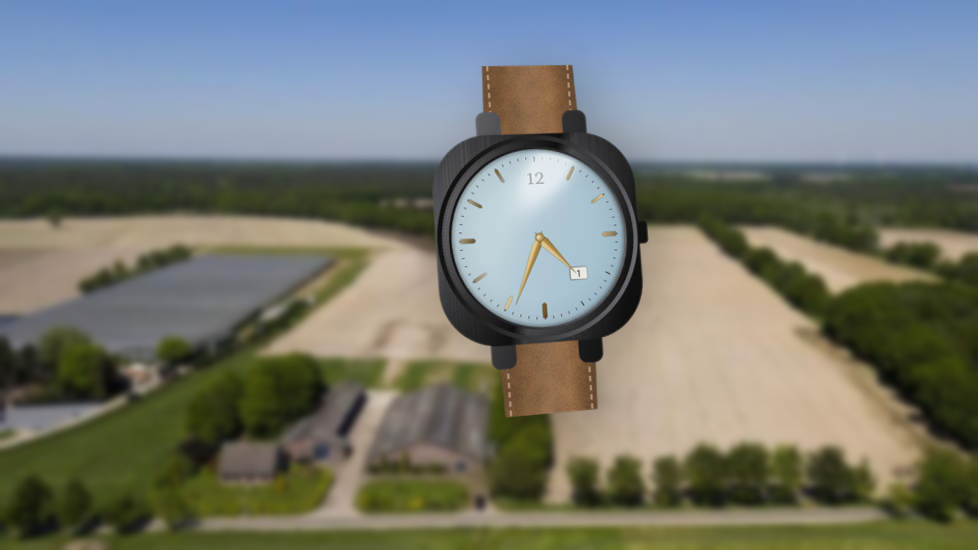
4:34
